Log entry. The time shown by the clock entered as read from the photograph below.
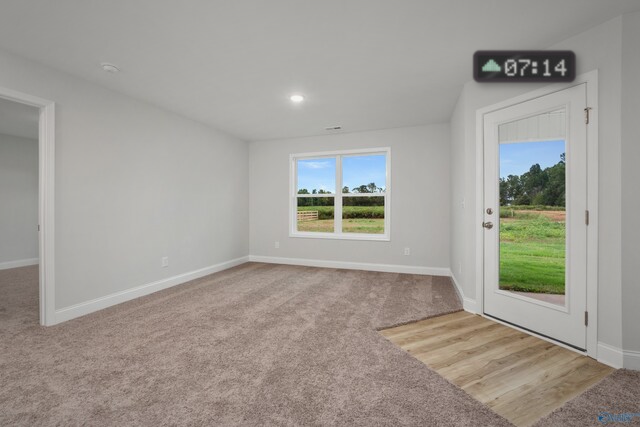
7:14
